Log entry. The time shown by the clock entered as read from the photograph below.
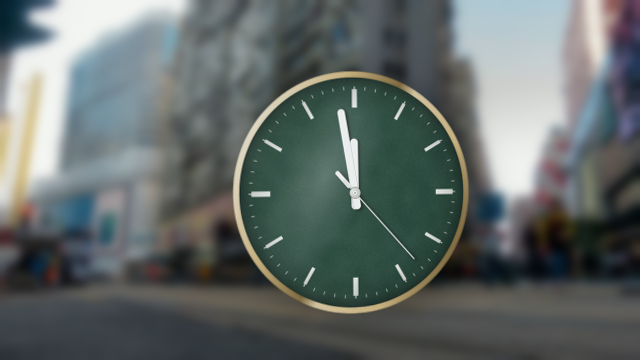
11:58:23
